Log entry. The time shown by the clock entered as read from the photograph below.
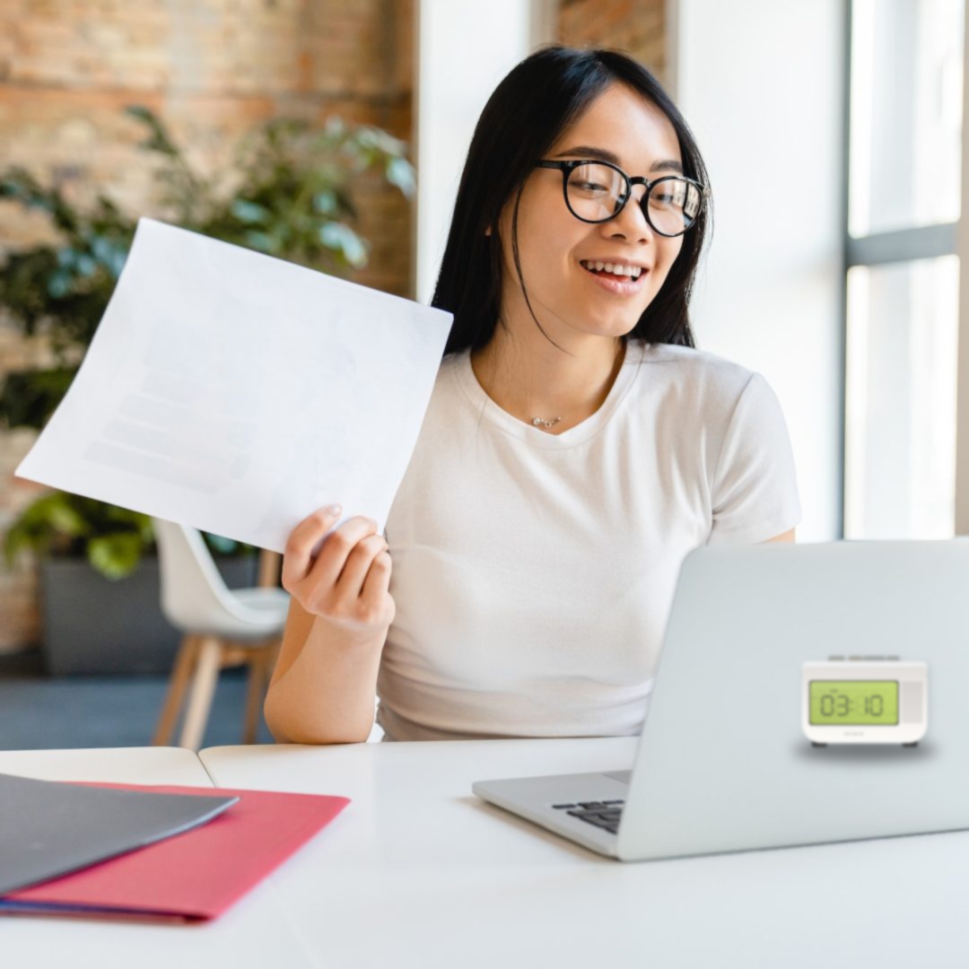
3:10
